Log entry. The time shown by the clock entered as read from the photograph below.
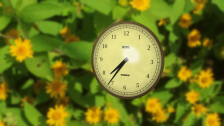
7:36
